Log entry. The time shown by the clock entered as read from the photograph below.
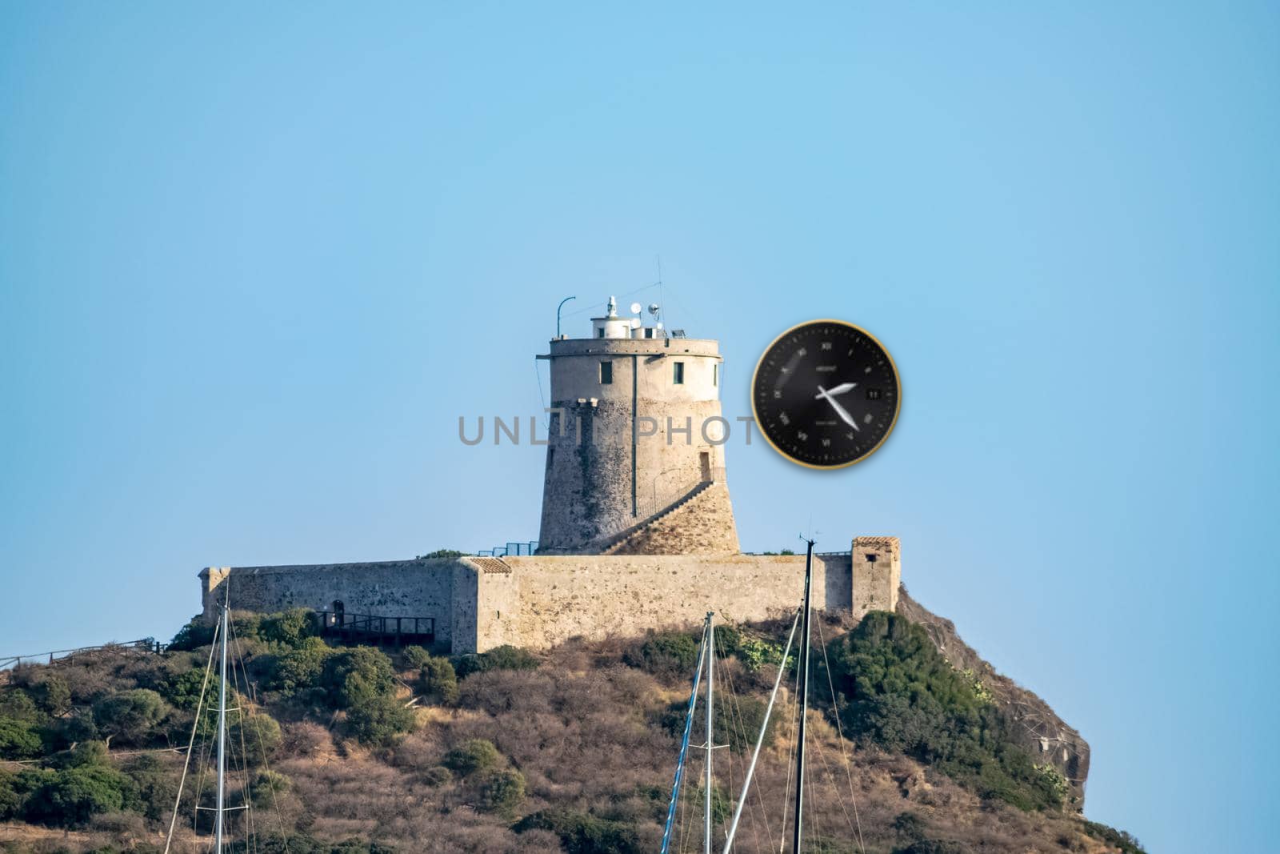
2:23
